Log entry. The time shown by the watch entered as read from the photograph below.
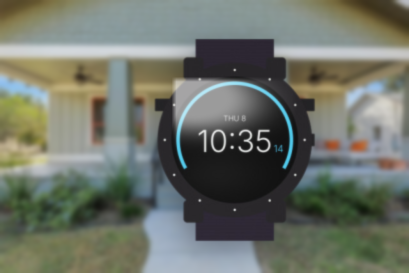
10:35:14
